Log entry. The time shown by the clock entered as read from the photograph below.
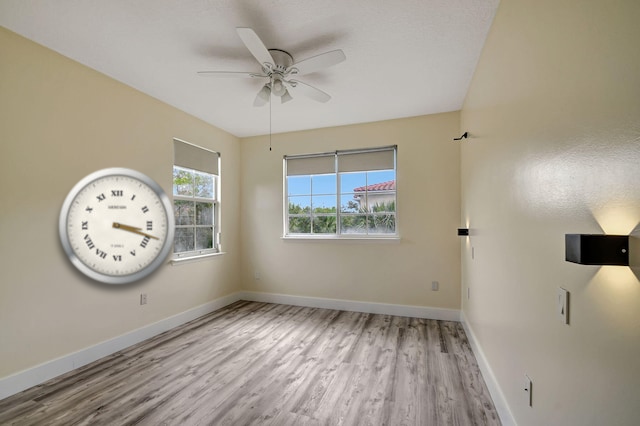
3:18
